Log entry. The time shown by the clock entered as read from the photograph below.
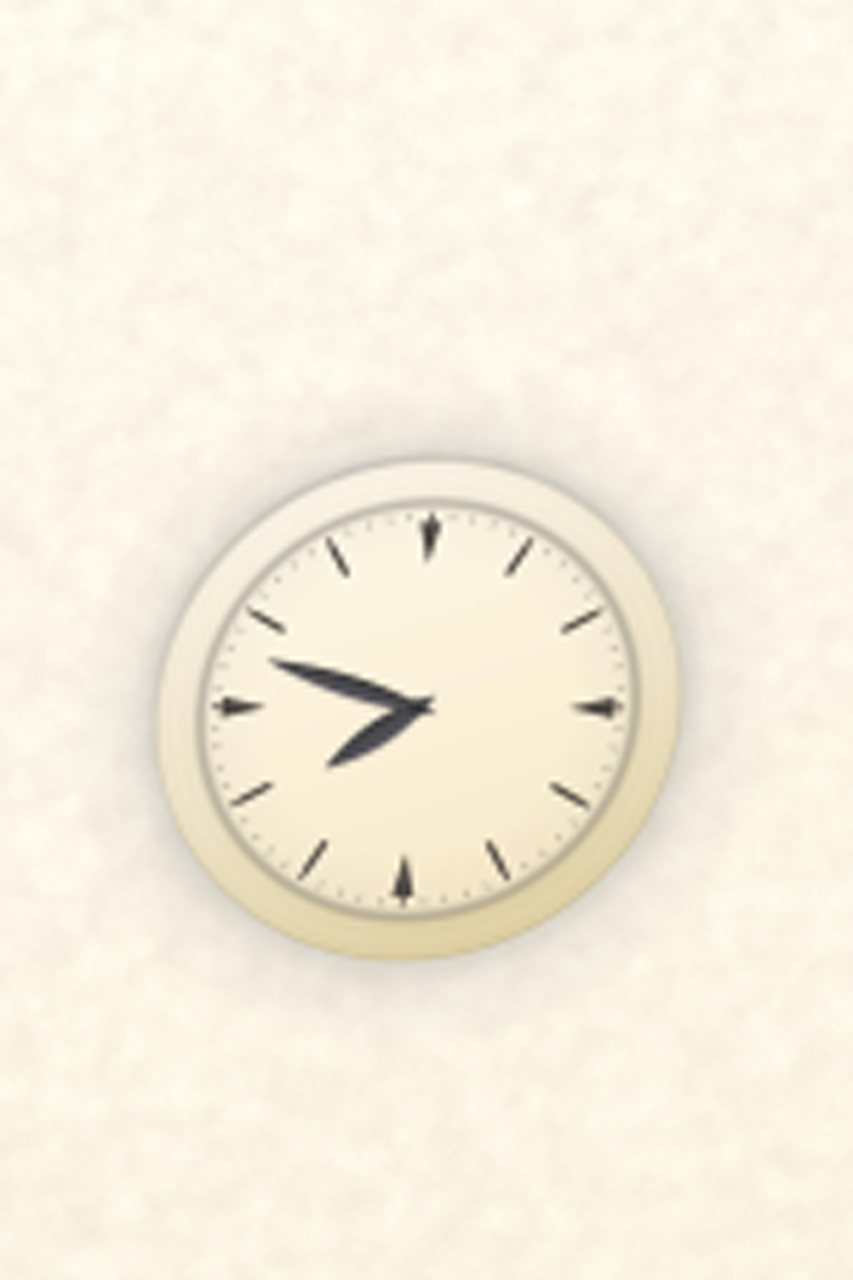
7:48
